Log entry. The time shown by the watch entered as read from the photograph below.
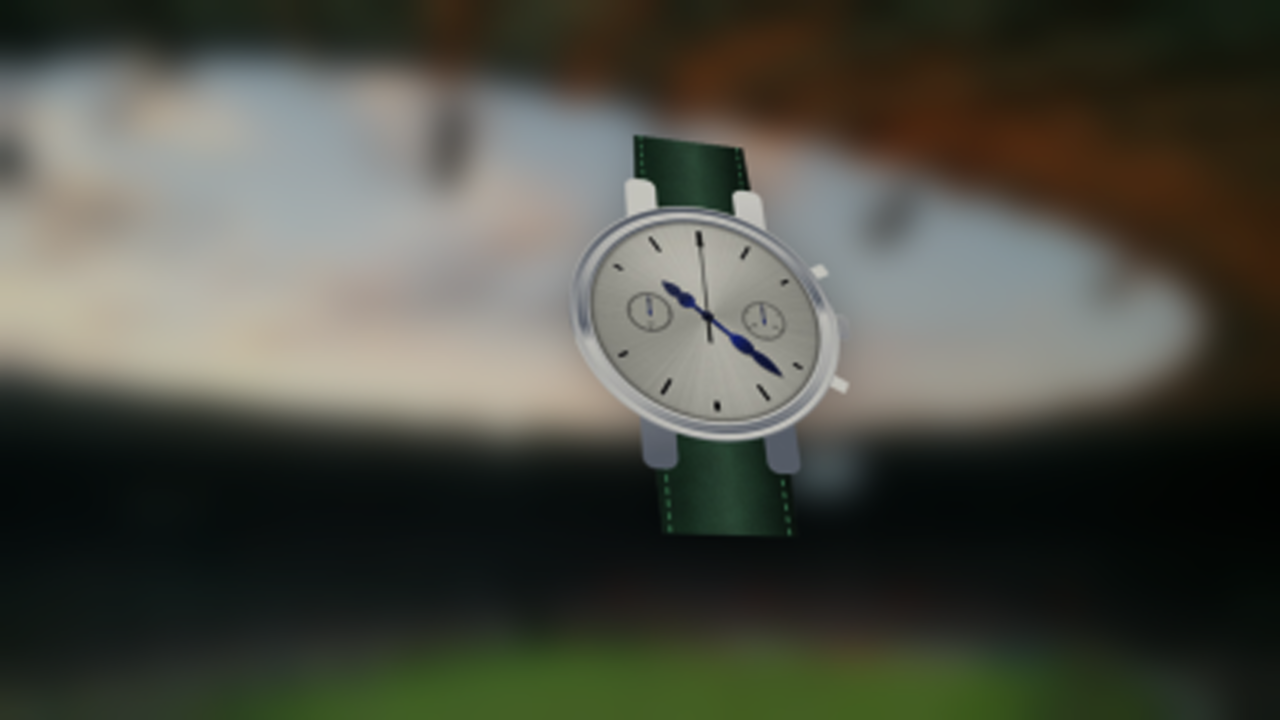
10:22
